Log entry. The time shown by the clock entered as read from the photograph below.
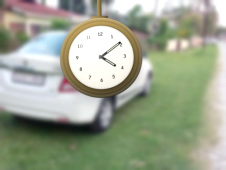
4:09
